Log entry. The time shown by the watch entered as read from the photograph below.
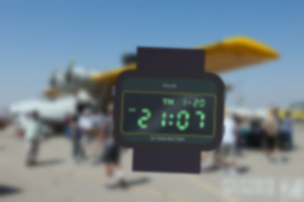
21:07
